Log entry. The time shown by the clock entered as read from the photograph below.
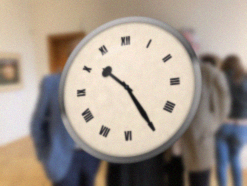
10:25
